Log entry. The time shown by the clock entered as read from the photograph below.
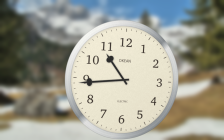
10:44
